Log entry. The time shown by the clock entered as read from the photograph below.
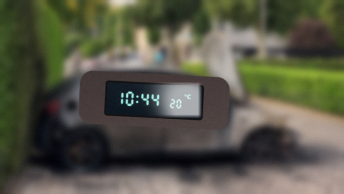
10:44
